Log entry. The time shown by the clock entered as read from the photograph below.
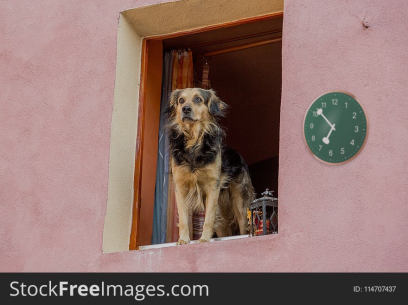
6:52
